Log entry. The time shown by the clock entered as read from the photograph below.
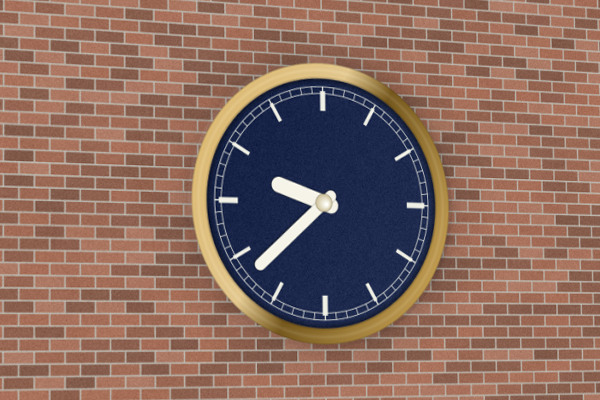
9:38
